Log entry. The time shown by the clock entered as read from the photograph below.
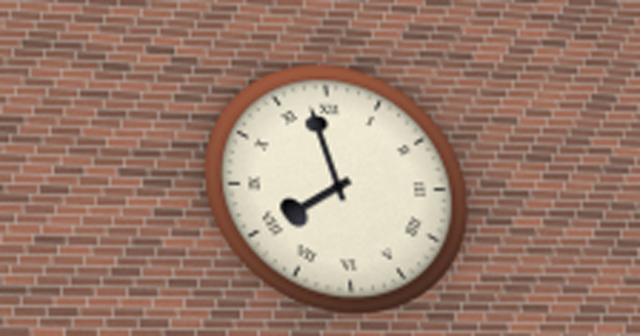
7:58
